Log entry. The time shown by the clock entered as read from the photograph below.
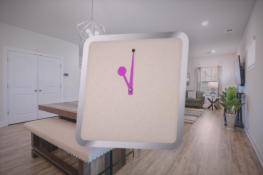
11:00
